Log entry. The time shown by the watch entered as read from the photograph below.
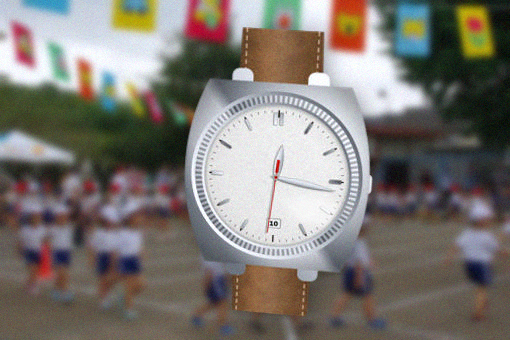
12:16:31
